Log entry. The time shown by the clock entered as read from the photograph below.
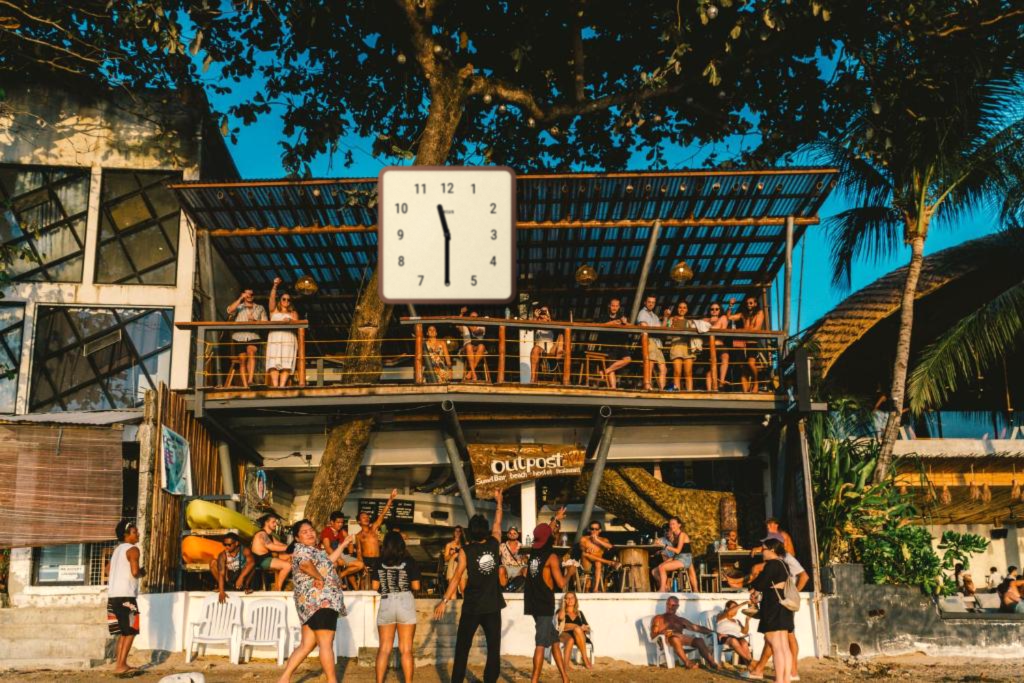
11:30
